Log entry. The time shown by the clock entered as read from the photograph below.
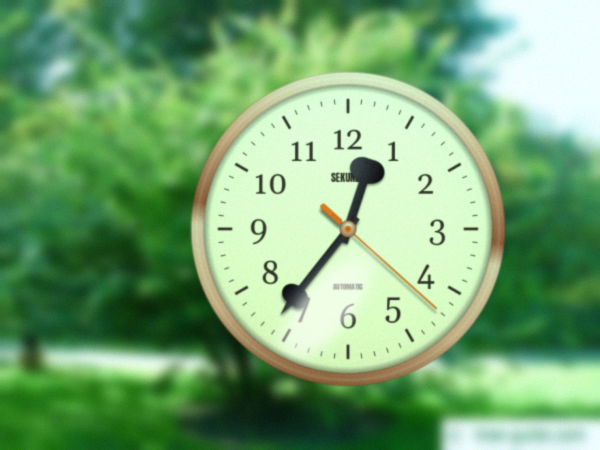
12:36:22
